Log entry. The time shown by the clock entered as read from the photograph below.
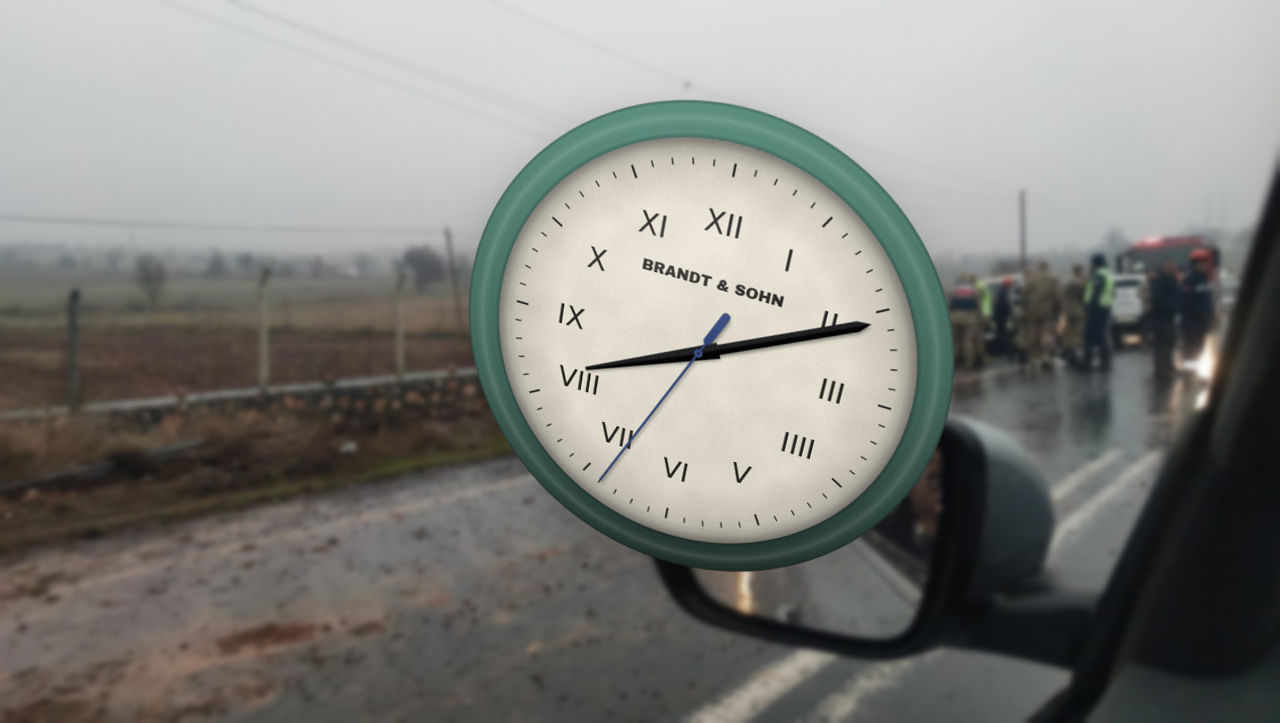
8:10:34
